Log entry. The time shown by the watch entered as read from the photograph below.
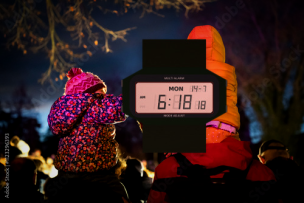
6:18:18
